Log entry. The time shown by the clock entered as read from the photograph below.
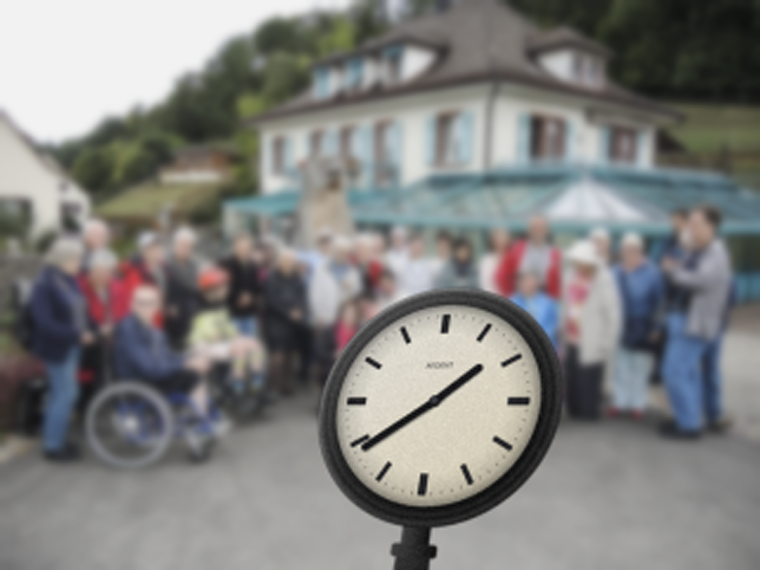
1:39
